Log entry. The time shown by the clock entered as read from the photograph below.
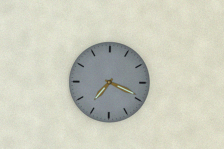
7:19
